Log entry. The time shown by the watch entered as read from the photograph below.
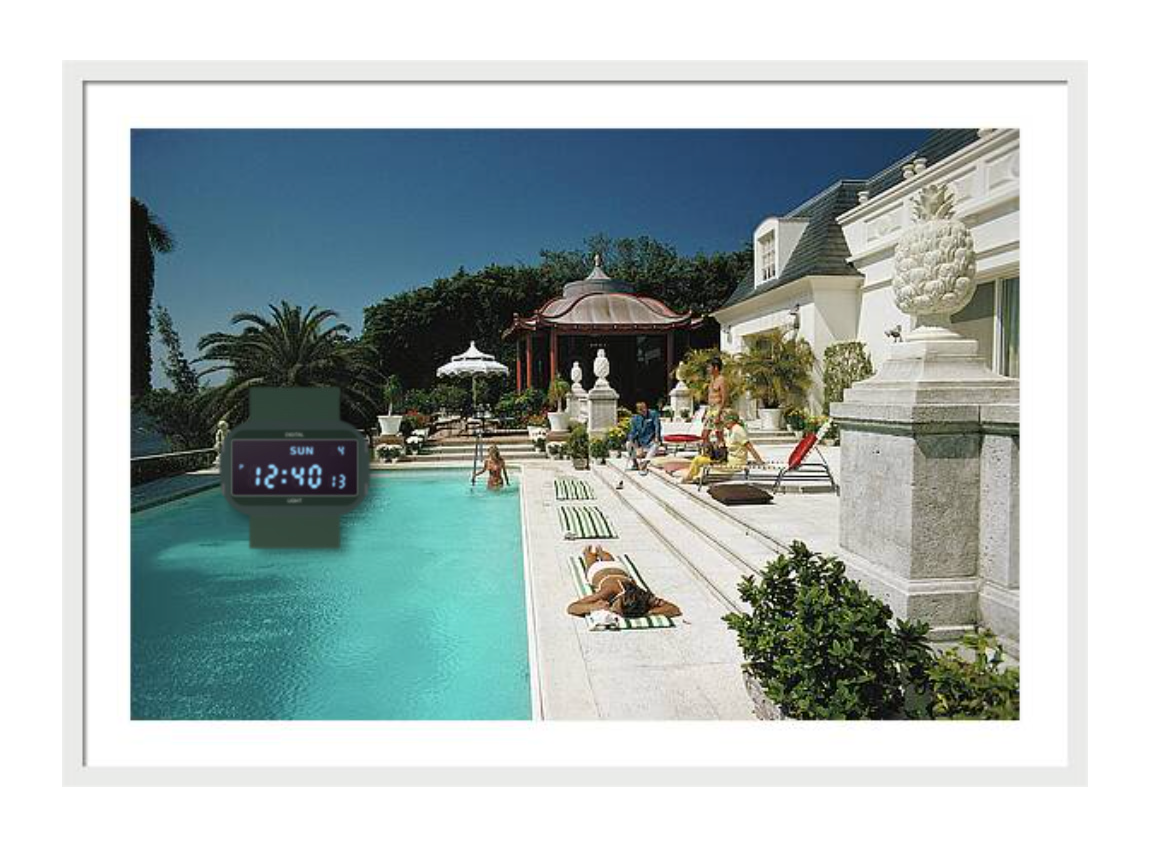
12:40:13
